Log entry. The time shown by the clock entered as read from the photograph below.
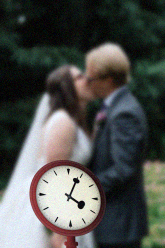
4:04
